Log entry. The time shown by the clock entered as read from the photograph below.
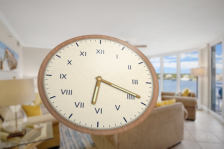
6:19
